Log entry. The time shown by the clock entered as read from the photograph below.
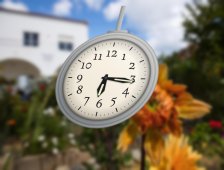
6:16
